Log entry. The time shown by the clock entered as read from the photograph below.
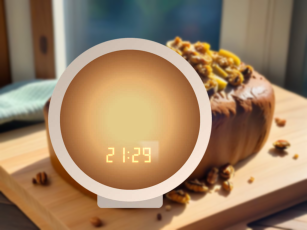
21:29
